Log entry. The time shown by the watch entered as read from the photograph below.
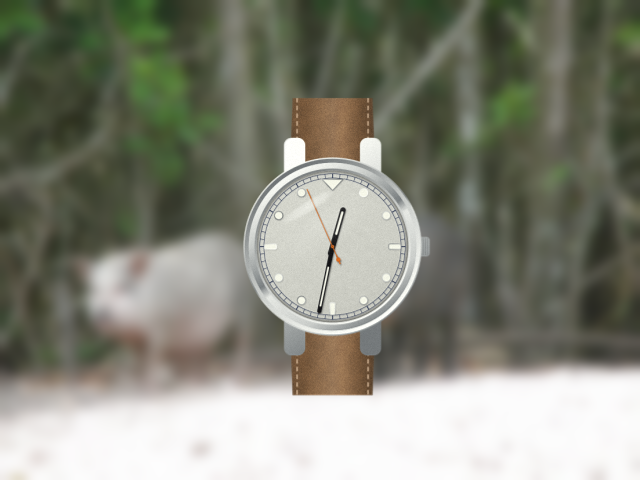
12:31:56
